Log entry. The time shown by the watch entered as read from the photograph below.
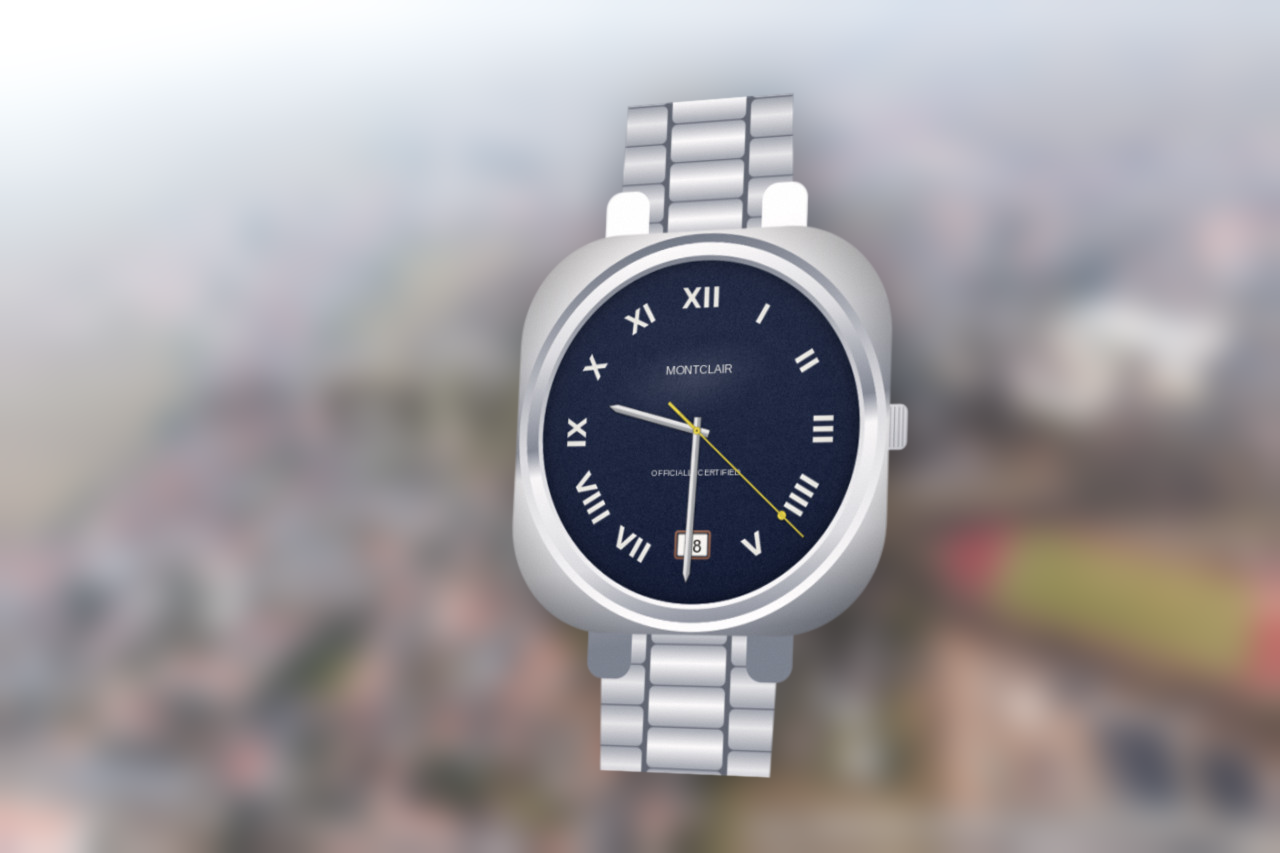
9:30:22
